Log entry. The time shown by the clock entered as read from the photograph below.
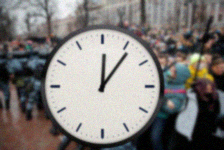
12:06
